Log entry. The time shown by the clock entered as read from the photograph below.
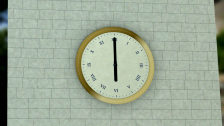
6:00
